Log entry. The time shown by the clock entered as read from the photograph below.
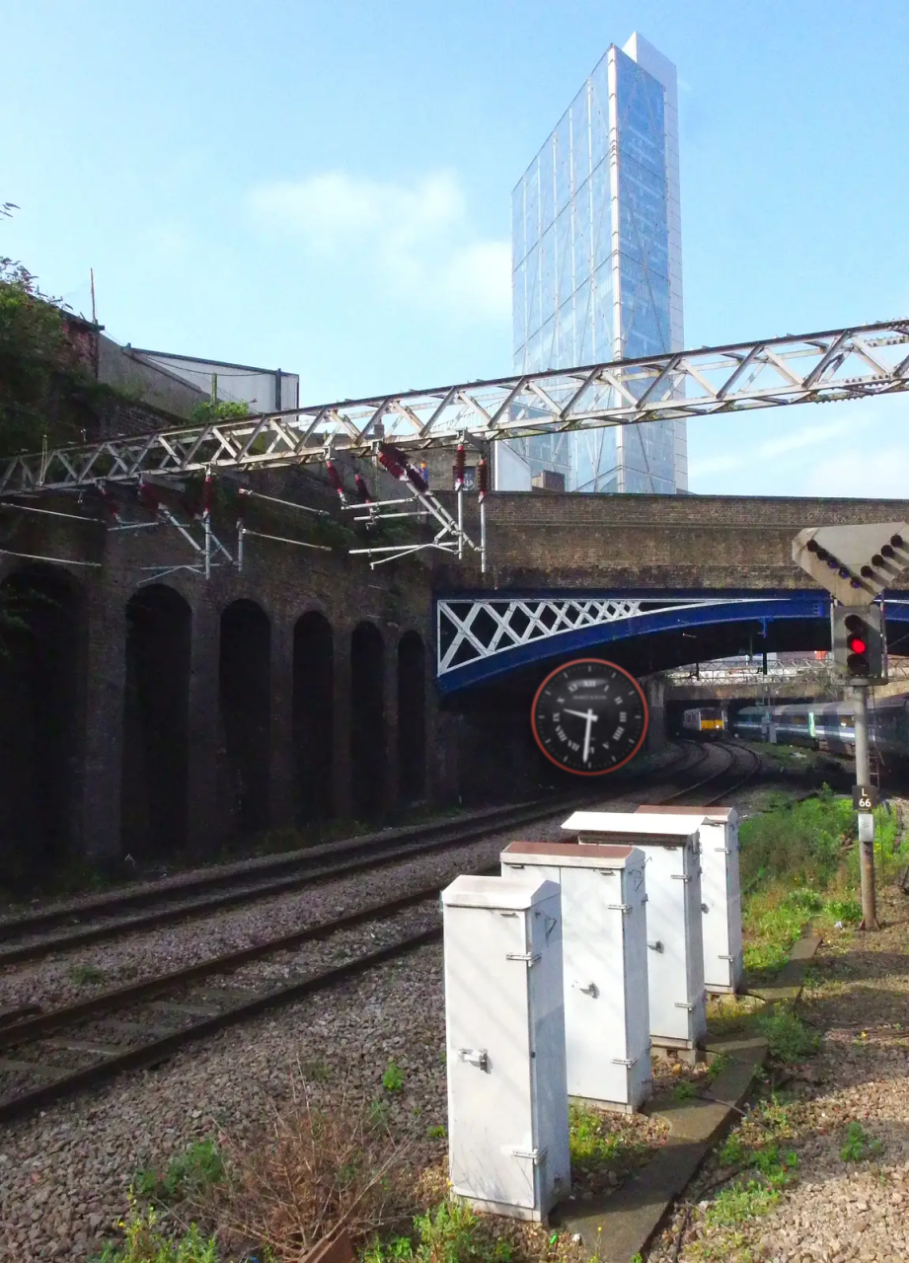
9:31
